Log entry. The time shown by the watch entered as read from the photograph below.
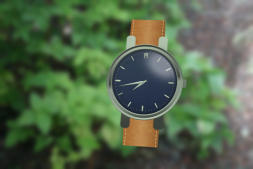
7:43
